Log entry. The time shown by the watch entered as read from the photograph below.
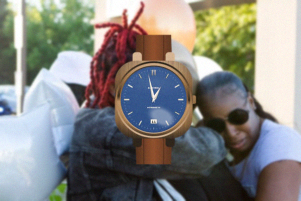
12:58
